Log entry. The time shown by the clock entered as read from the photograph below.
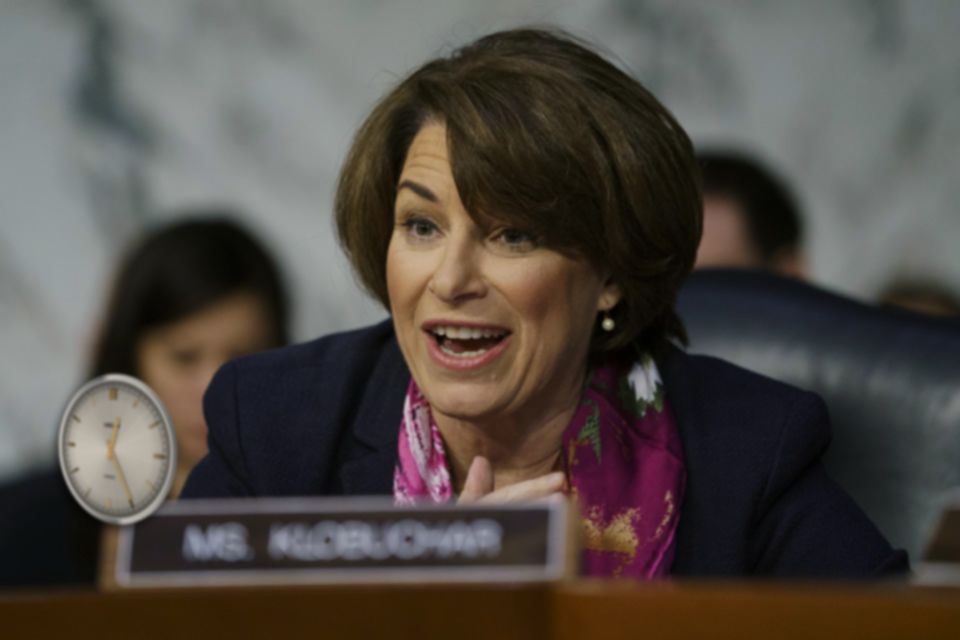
12:25
